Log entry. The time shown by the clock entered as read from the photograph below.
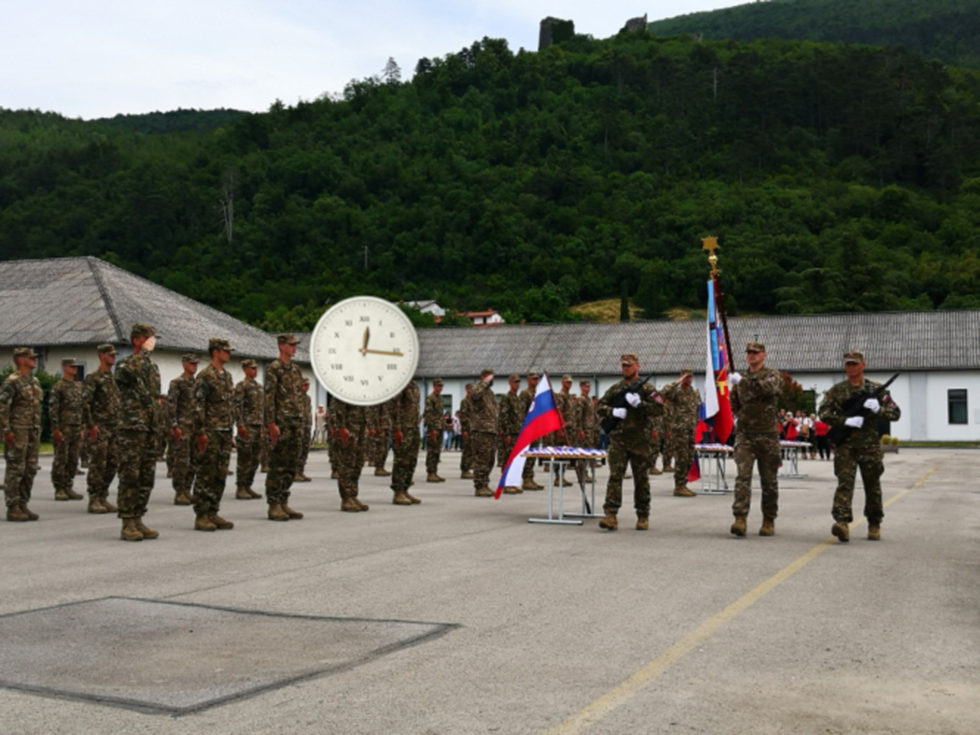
12:16
